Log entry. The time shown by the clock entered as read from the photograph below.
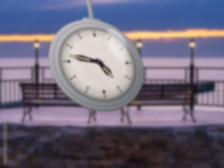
4:47
